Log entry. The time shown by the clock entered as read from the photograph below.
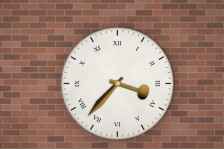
3:37
